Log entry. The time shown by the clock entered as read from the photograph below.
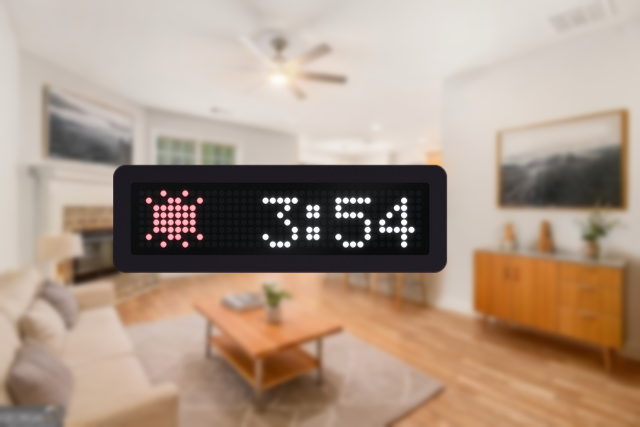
3:54
